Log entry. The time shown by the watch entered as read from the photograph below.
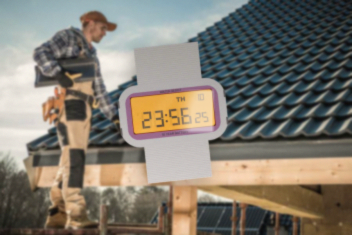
23:56:25
